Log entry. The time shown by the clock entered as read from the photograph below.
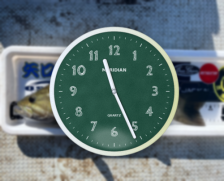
11:26
